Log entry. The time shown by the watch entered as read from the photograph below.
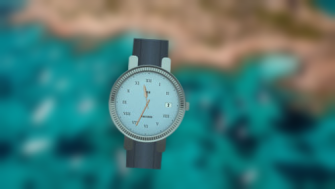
11:34
